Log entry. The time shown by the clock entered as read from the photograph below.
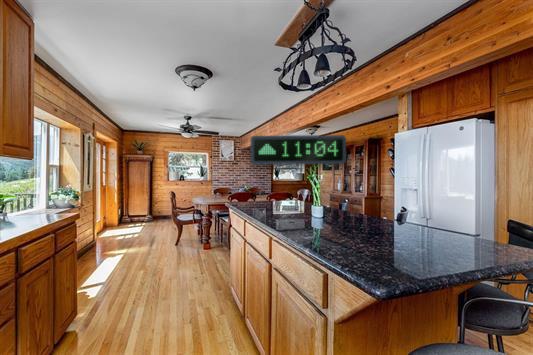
11:04
